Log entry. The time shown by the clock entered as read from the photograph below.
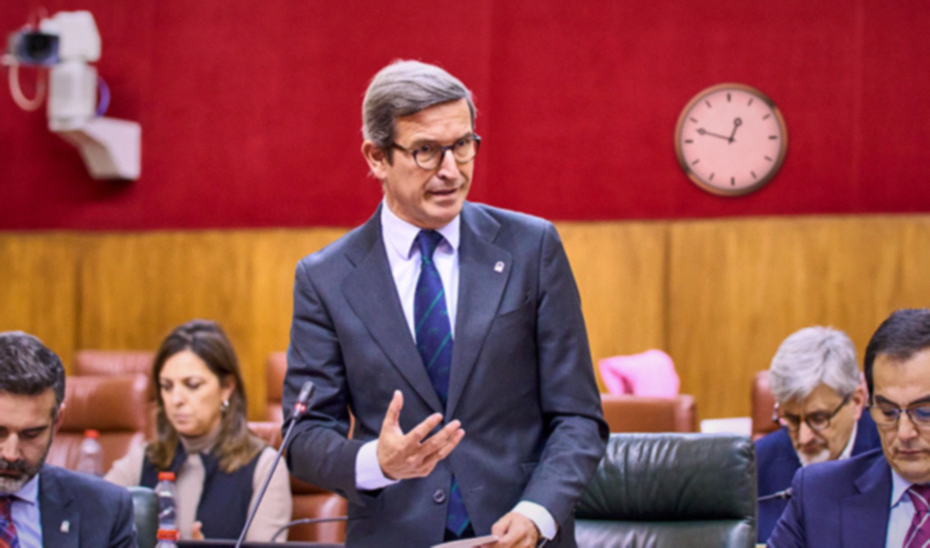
12:48
